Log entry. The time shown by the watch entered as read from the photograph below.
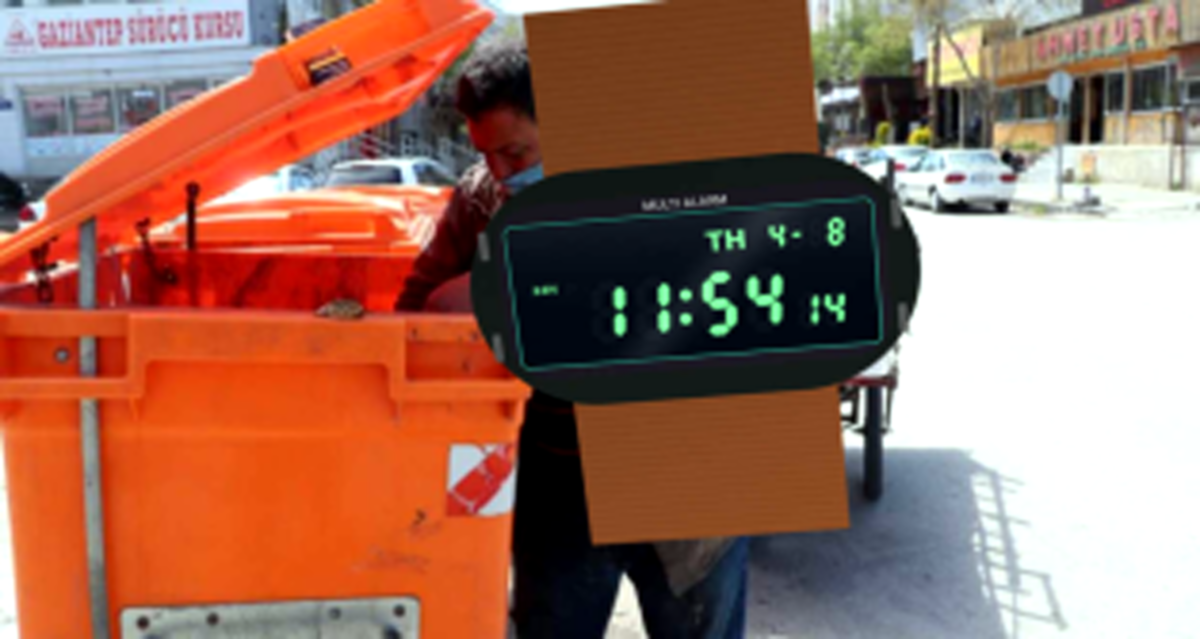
11:54:14
